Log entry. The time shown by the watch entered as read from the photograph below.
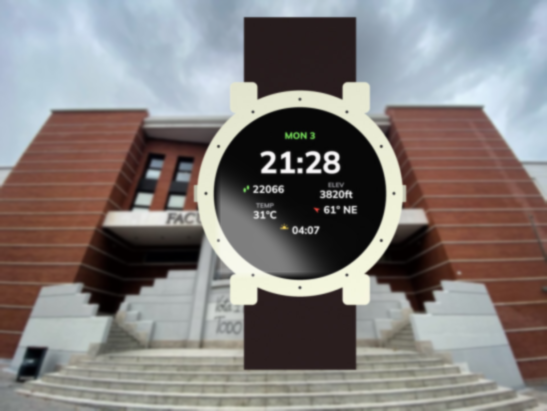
21:28
